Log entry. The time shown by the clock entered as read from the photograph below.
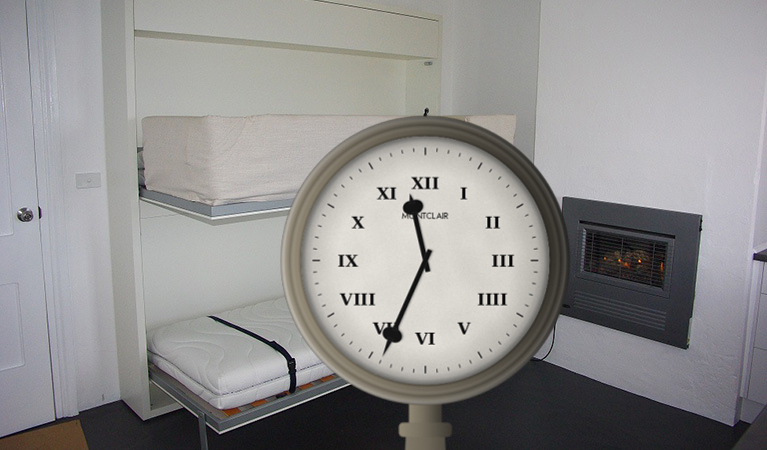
11:34
